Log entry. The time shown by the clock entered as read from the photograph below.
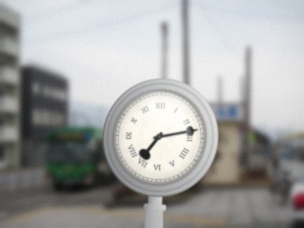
7:13
